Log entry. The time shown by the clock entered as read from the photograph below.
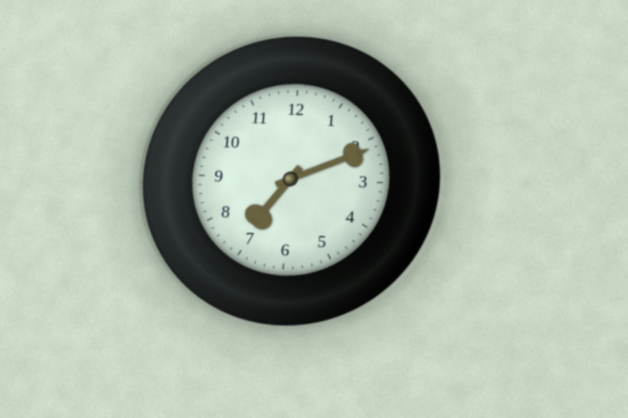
7:11
